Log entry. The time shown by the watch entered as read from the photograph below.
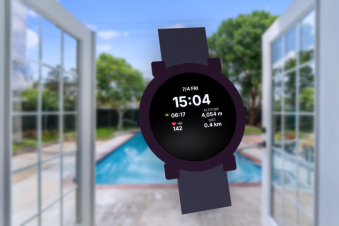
15:04
